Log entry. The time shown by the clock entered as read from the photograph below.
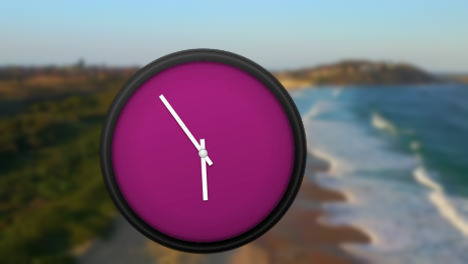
5:54
